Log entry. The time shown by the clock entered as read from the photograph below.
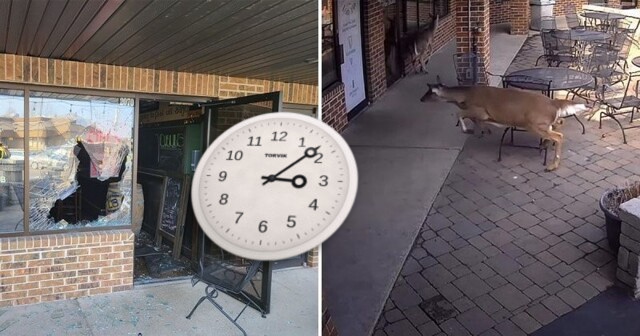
3:08
